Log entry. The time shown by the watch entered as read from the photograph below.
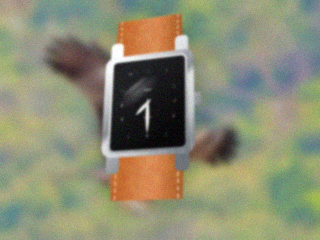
7:30
